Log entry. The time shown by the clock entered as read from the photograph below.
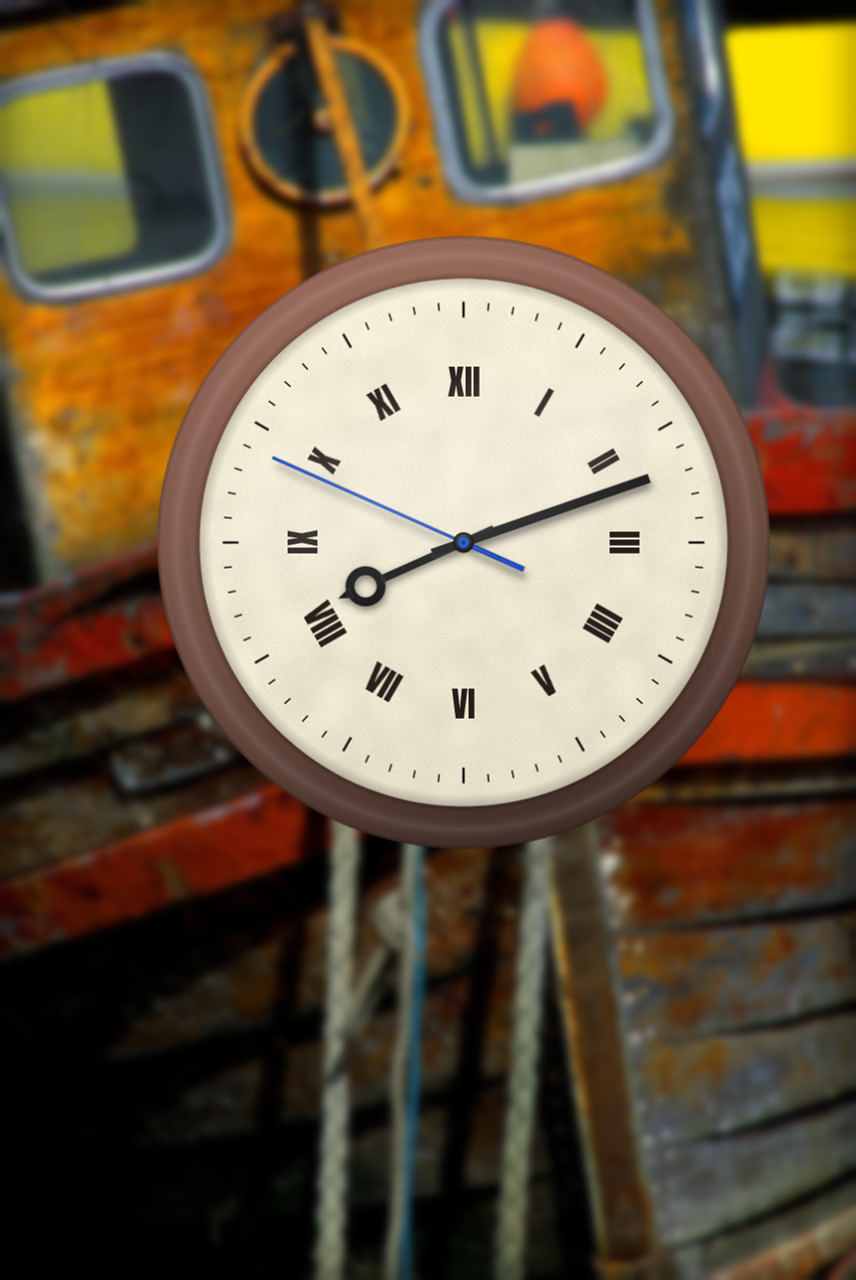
8:11:49
